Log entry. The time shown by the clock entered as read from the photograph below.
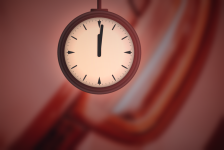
12:01
